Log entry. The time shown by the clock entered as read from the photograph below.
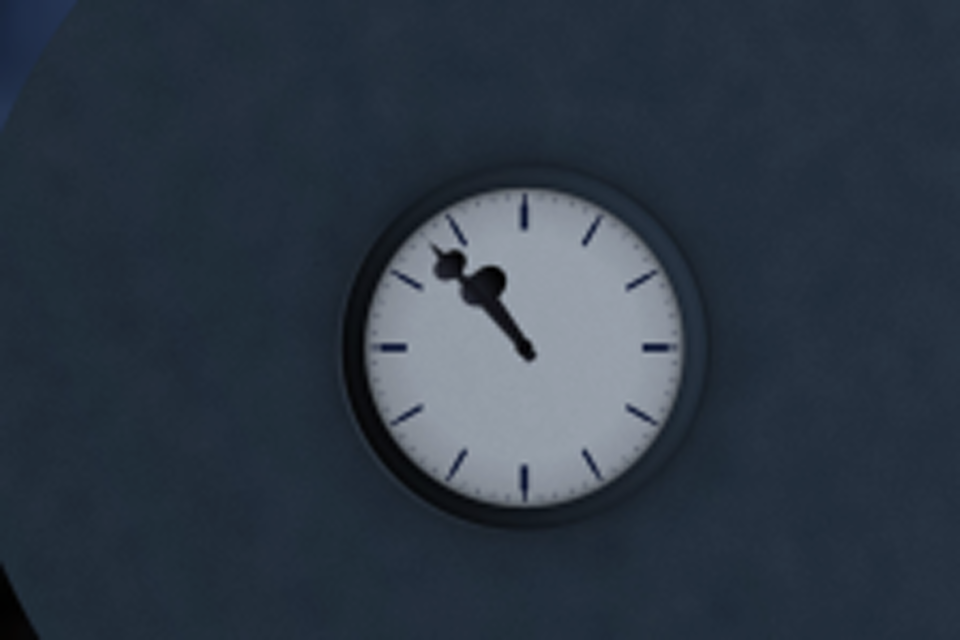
10:53
